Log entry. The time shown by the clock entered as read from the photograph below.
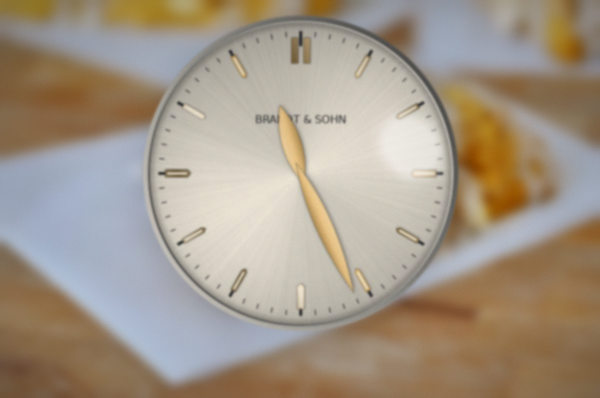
11:26
